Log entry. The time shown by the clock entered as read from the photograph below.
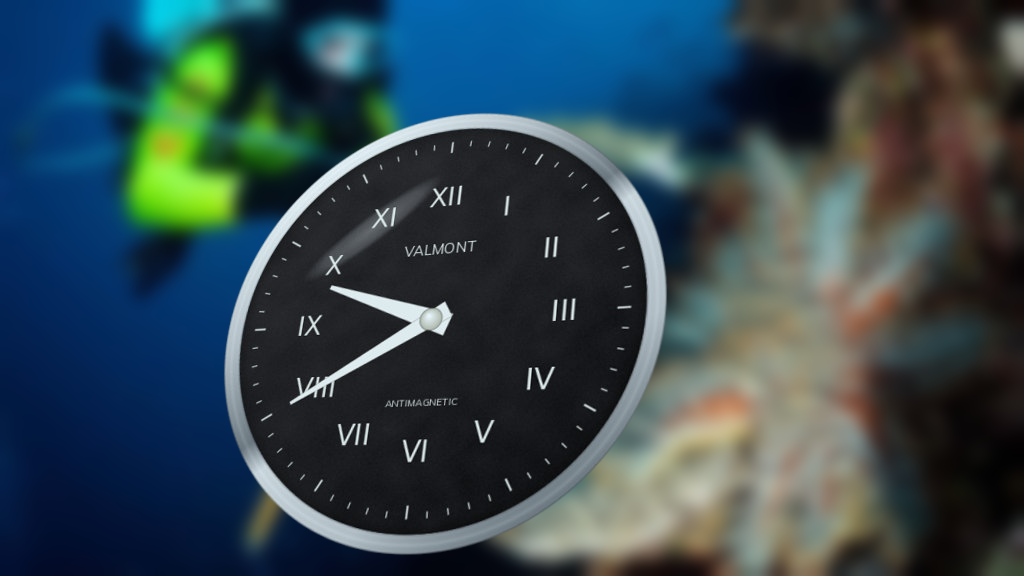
9:40
